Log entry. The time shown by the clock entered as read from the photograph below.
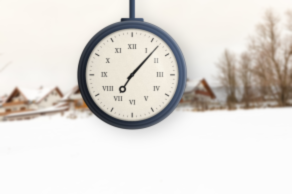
7:07
